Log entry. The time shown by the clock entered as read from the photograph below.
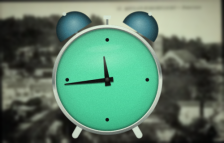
11:44
